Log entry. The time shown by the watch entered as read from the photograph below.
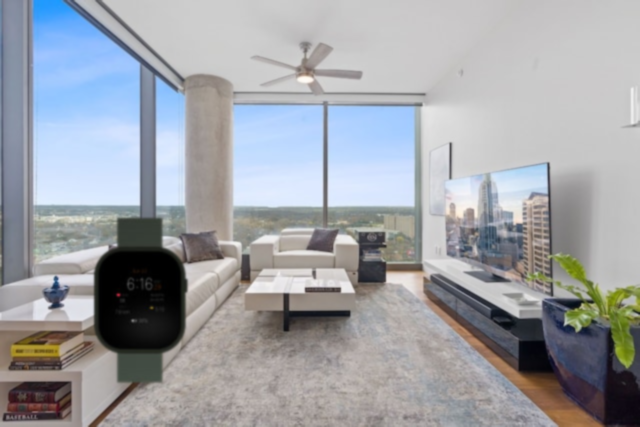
6:16
